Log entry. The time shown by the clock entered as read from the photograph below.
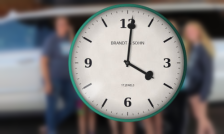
4:01
